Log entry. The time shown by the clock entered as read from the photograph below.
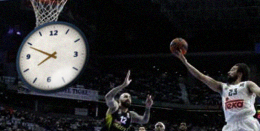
7:49
